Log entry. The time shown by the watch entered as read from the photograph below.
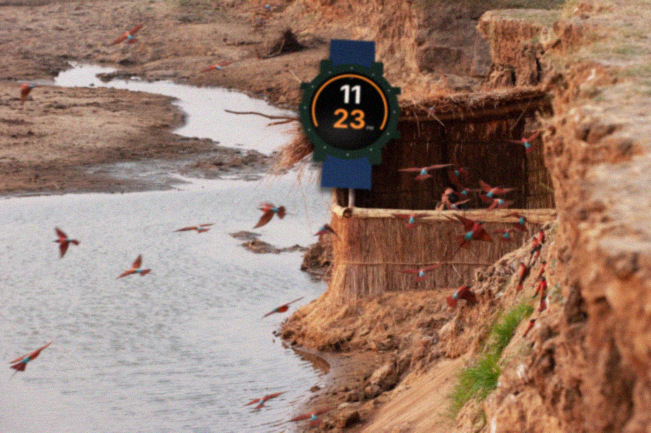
11:23
